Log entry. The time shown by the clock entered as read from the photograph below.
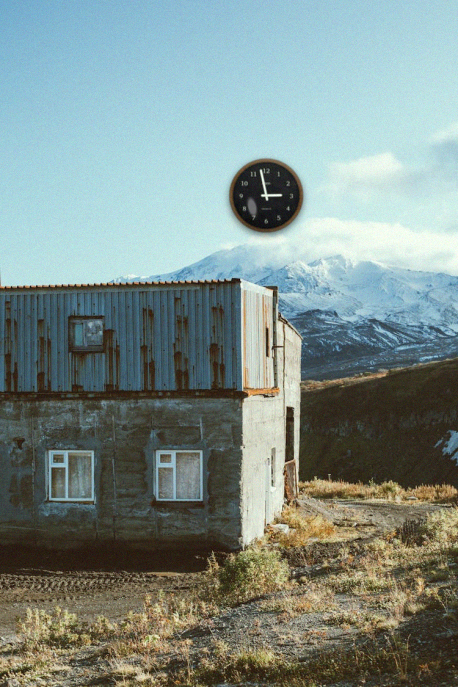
2:58
